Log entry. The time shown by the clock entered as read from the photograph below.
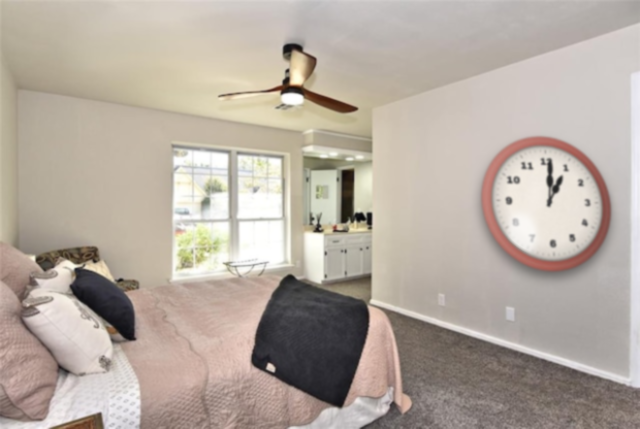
1:01
